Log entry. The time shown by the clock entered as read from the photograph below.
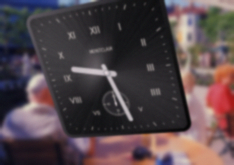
9:28
